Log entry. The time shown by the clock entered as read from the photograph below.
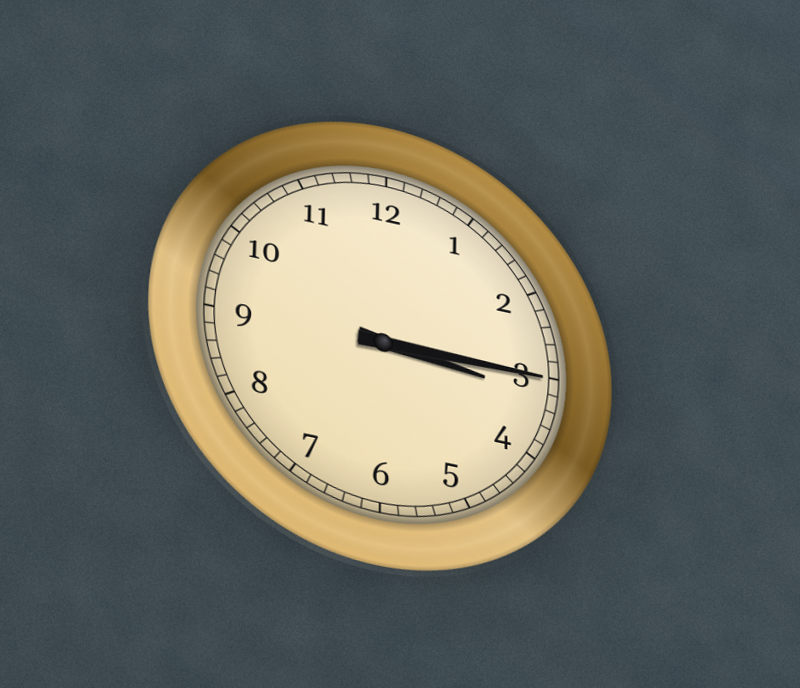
3:15
